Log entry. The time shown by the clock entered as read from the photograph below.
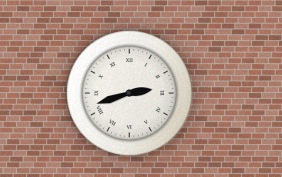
2:42
